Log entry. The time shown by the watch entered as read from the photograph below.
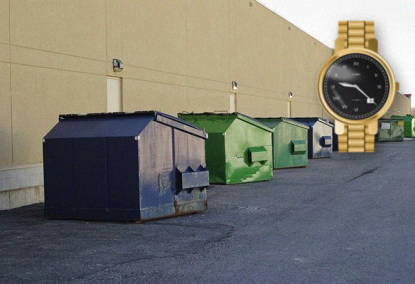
9:22
